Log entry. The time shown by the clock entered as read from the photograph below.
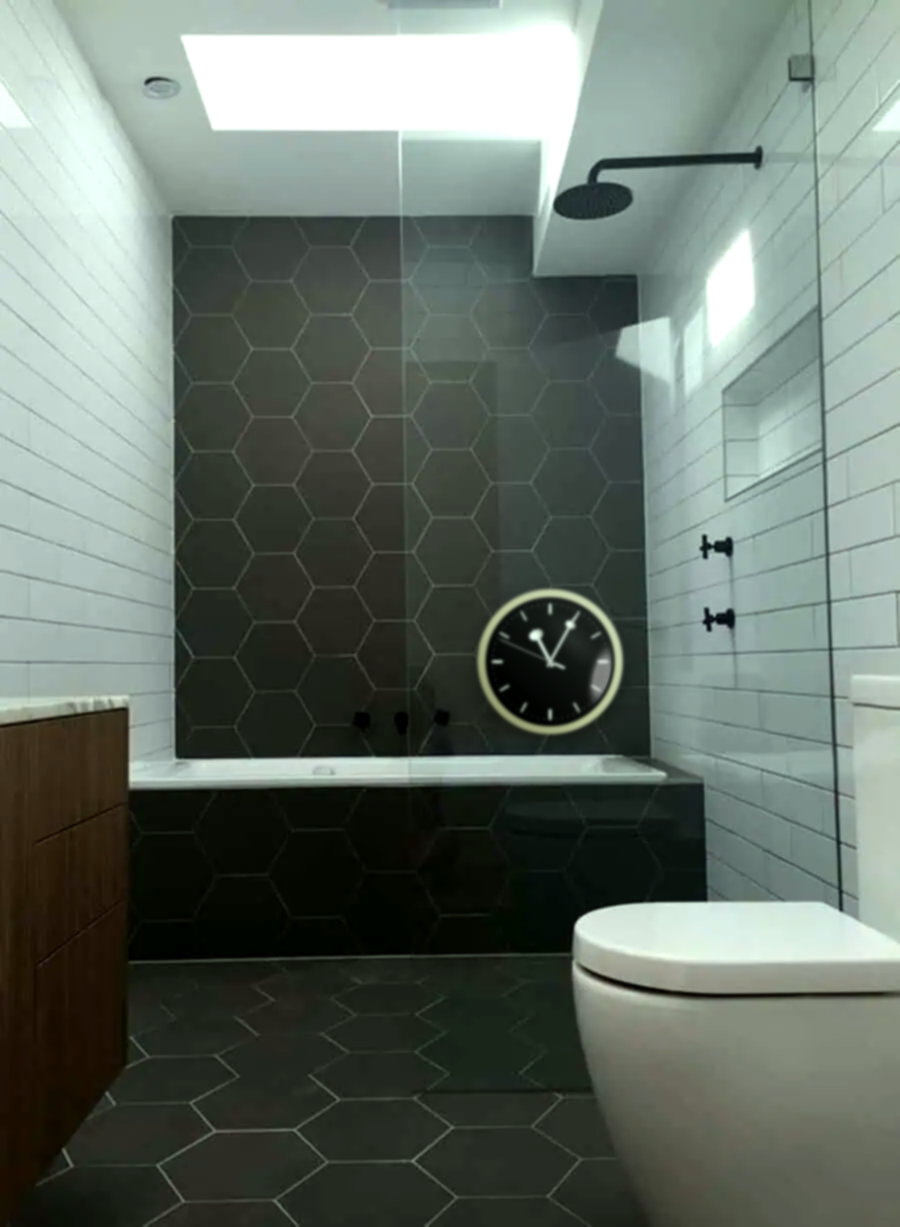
11:04:49
